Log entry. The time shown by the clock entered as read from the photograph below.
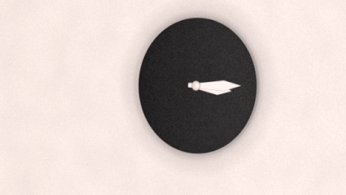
3:15
